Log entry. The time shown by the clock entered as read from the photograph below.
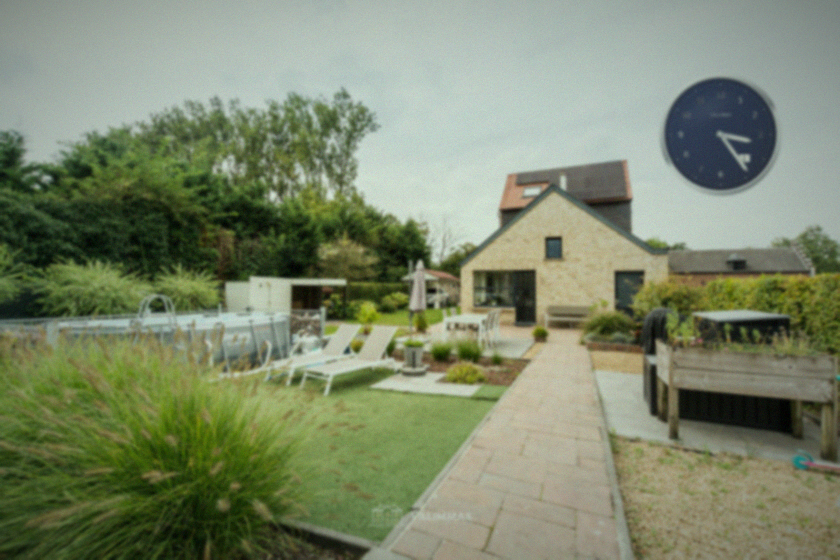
3:24
